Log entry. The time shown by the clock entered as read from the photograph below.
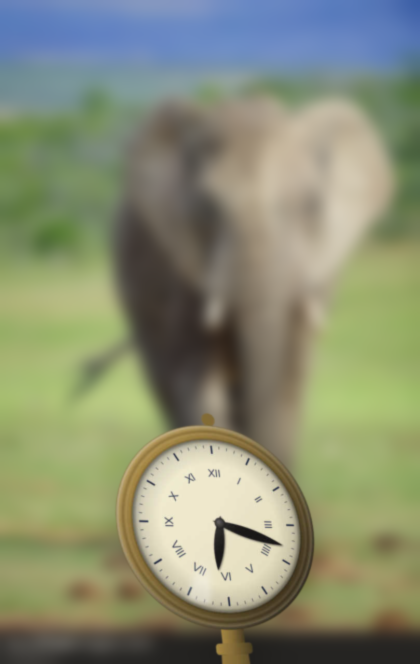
6:18
